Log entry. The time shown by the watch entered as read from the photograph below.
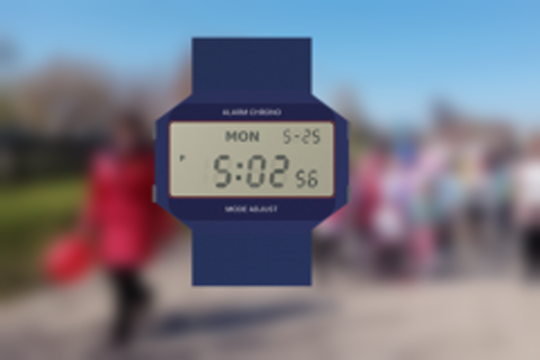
5:02:56
